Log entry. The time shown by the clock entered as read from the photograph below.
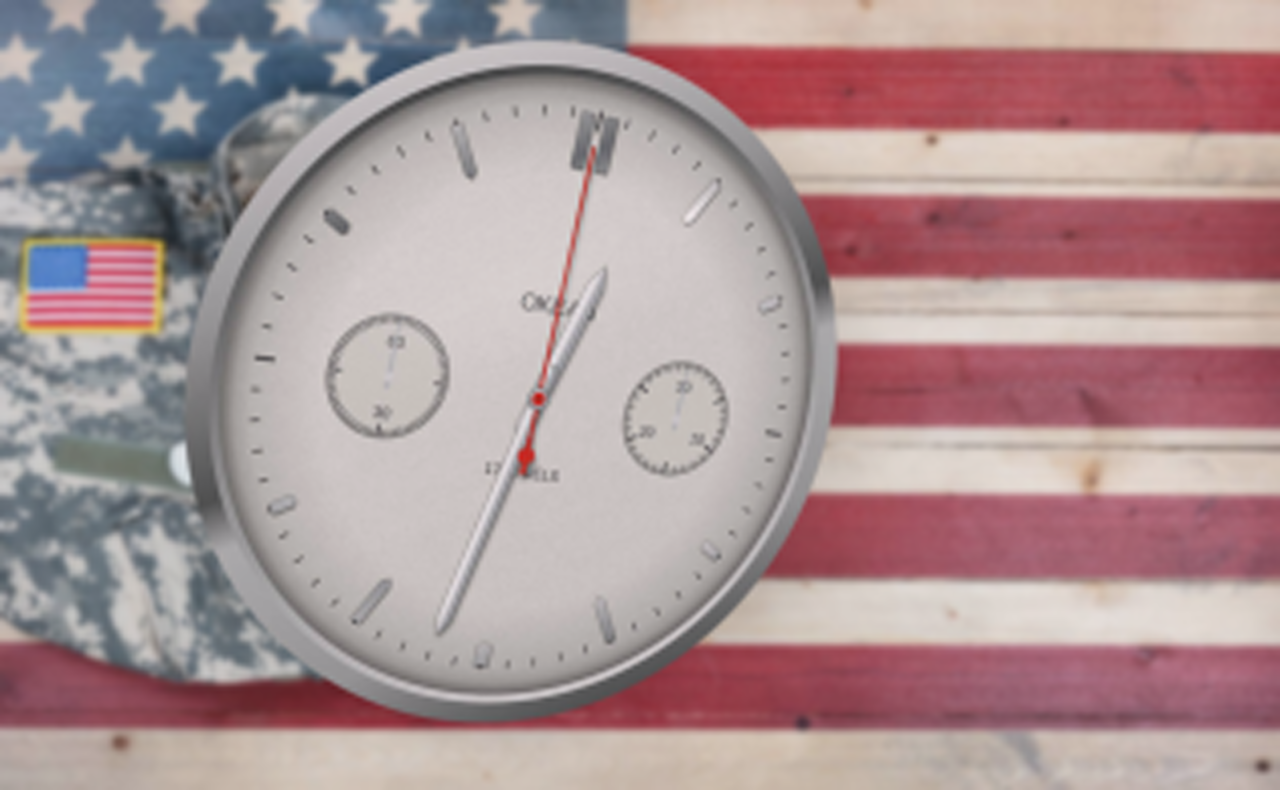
12:32
